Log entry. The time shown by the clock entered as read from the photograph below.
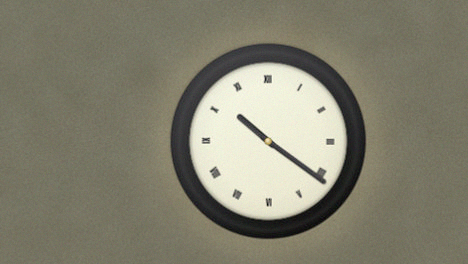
10:21
